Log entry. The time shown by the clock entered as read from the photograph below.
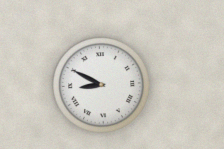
8:50
